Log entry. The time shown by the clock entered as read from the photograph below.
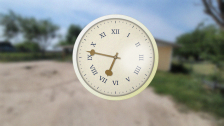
6:47
